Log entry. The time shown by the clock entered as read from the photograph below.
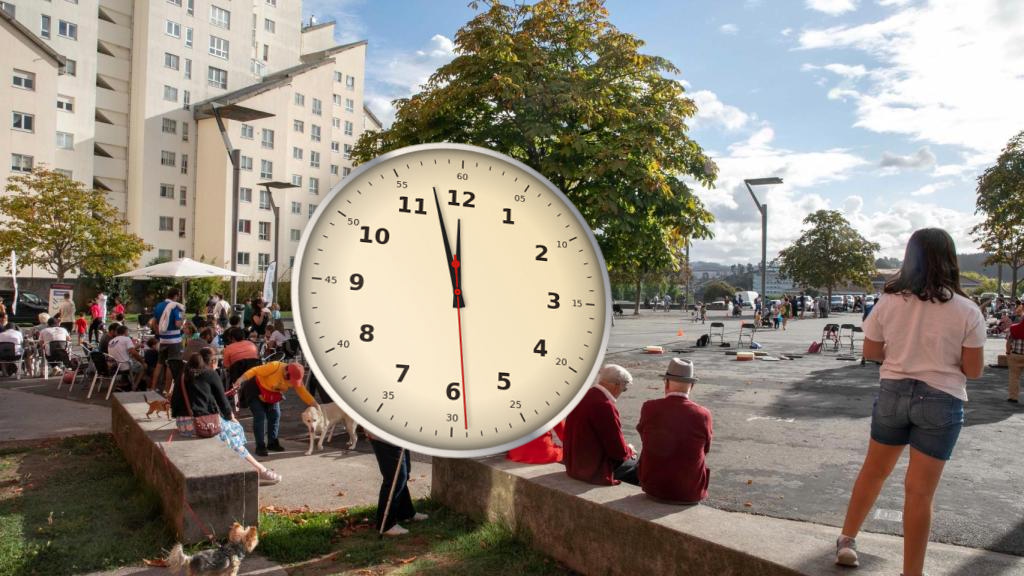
11:57:29
